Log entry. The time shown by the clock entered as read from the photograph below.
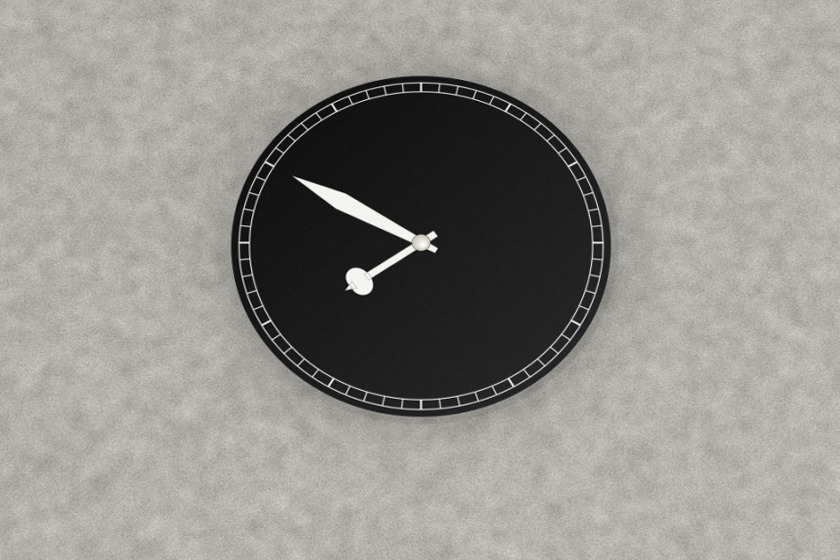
7:50
